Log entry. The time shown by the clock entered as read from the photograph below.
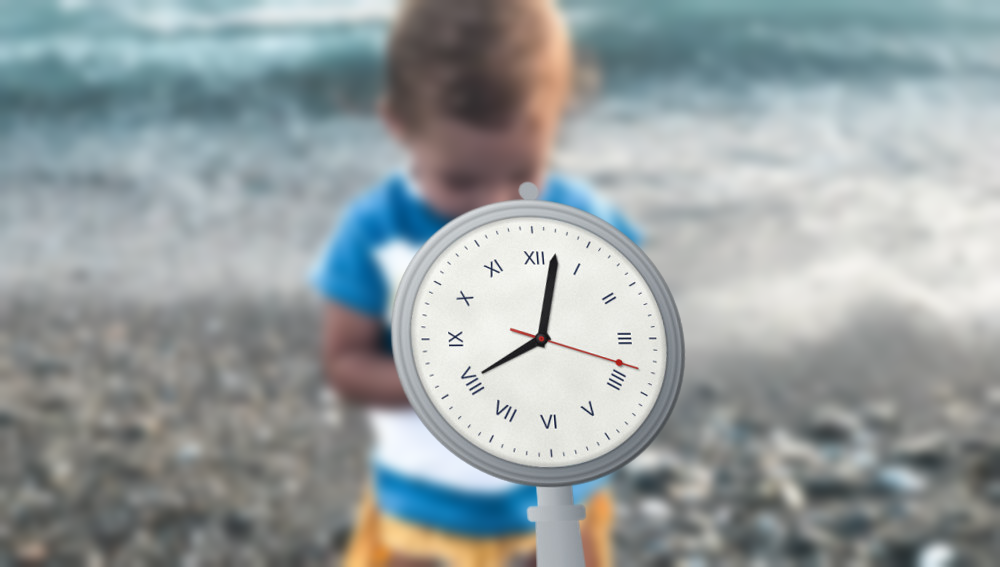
8:02:18
